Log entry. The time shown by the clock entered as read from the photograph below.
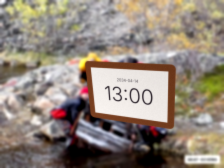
13:00
